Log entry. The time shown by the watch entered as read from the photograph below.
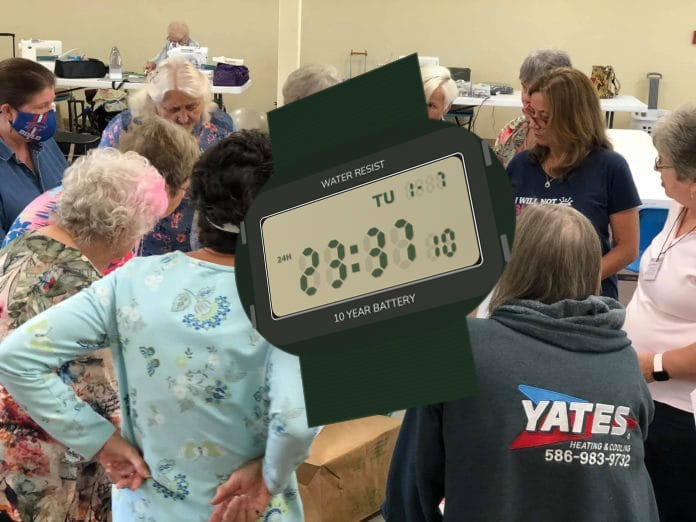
23:37:10
